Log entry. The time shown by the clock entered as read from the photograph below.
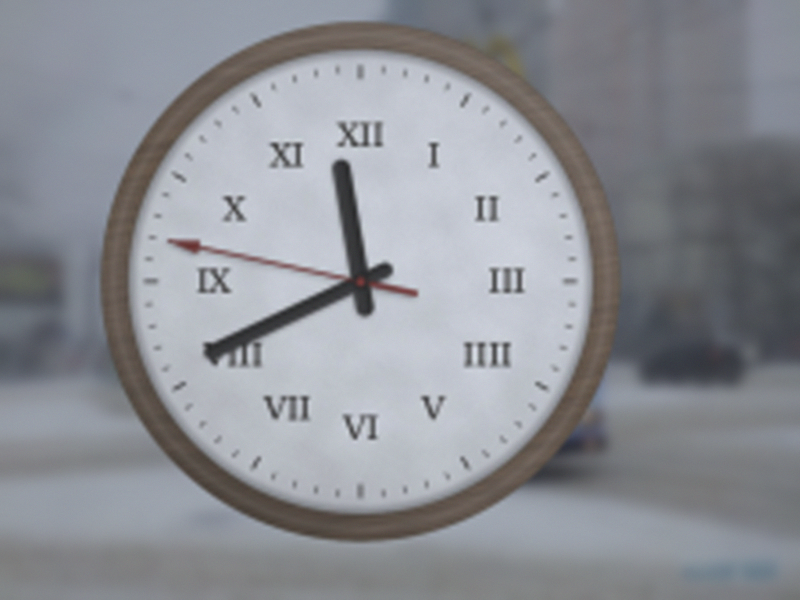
11:40:47
